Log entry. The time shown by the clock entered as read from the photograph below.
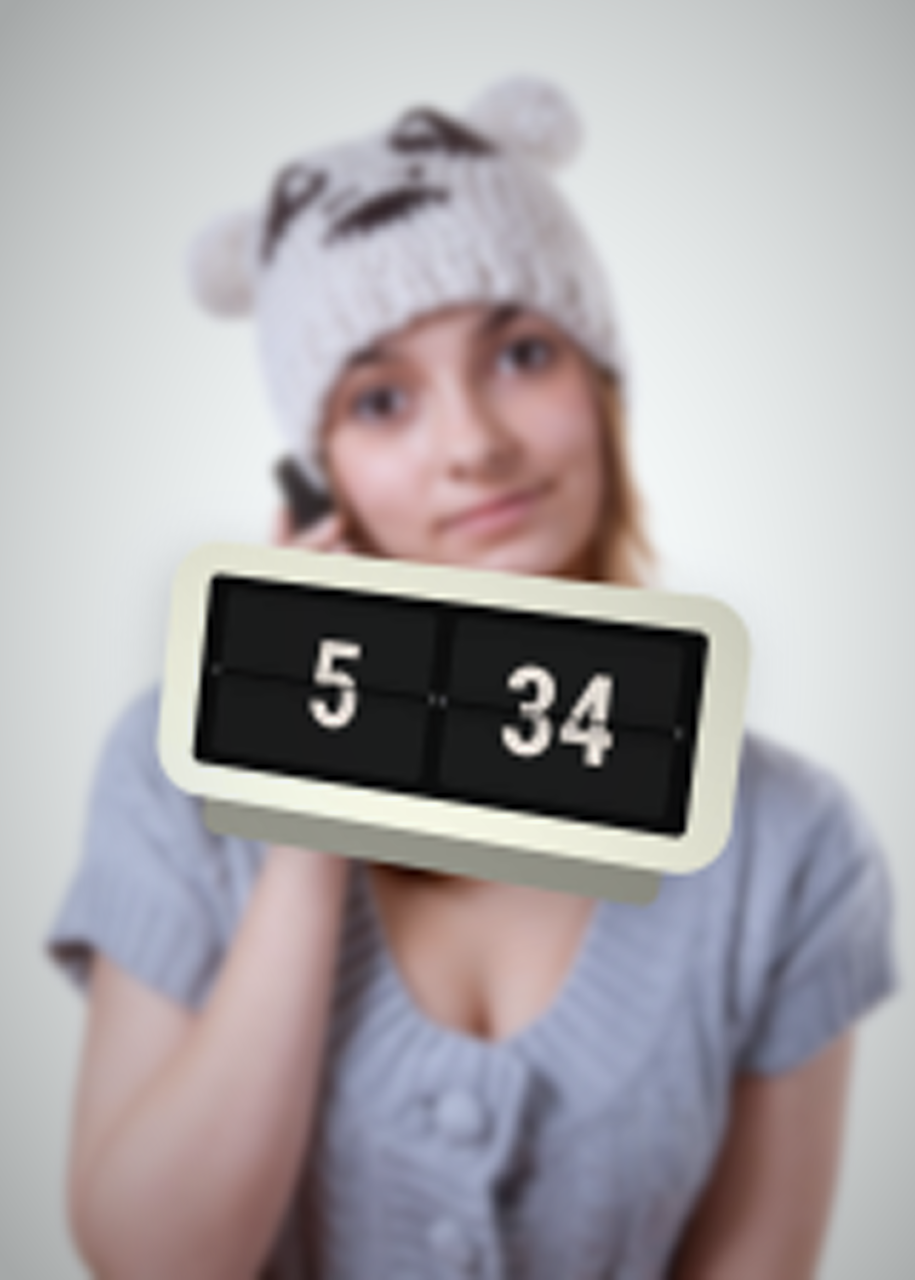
5:34
